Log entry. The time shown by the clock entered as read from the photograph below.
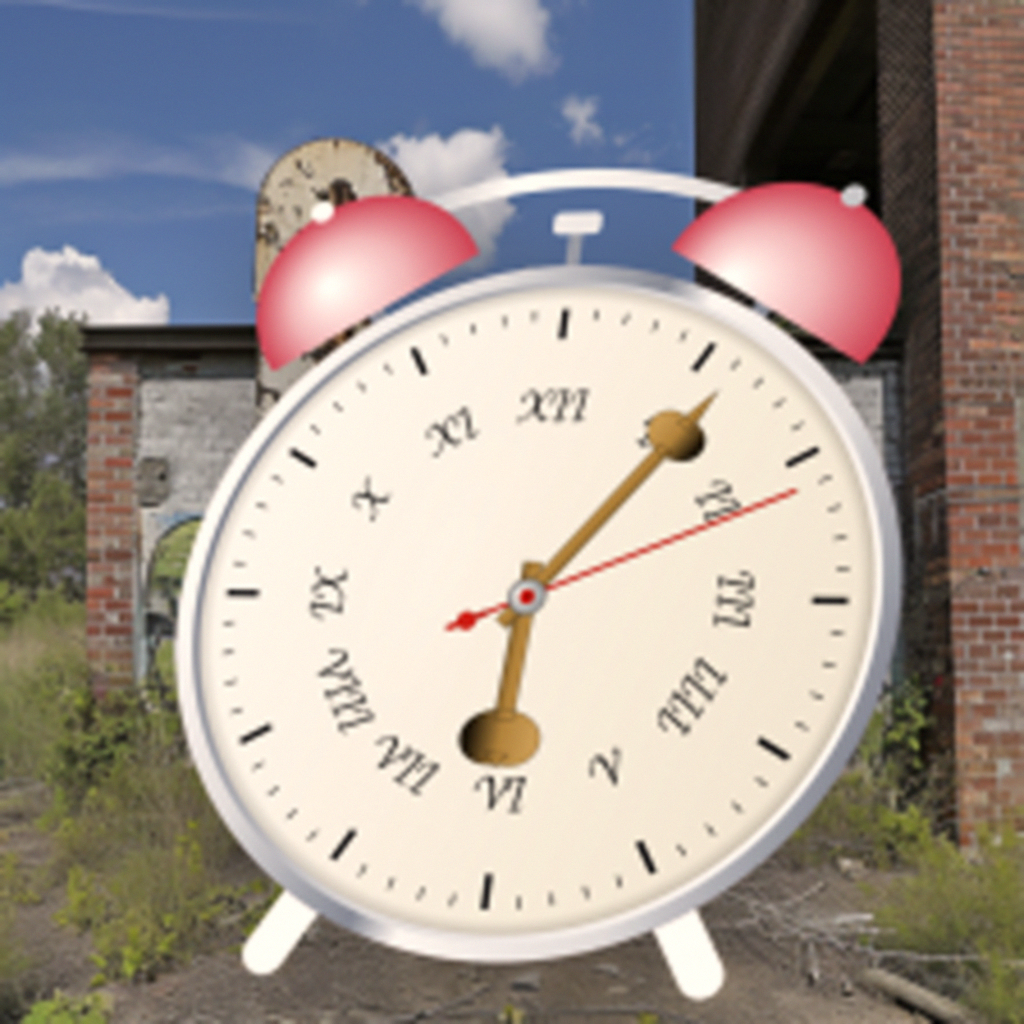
6:06:11
